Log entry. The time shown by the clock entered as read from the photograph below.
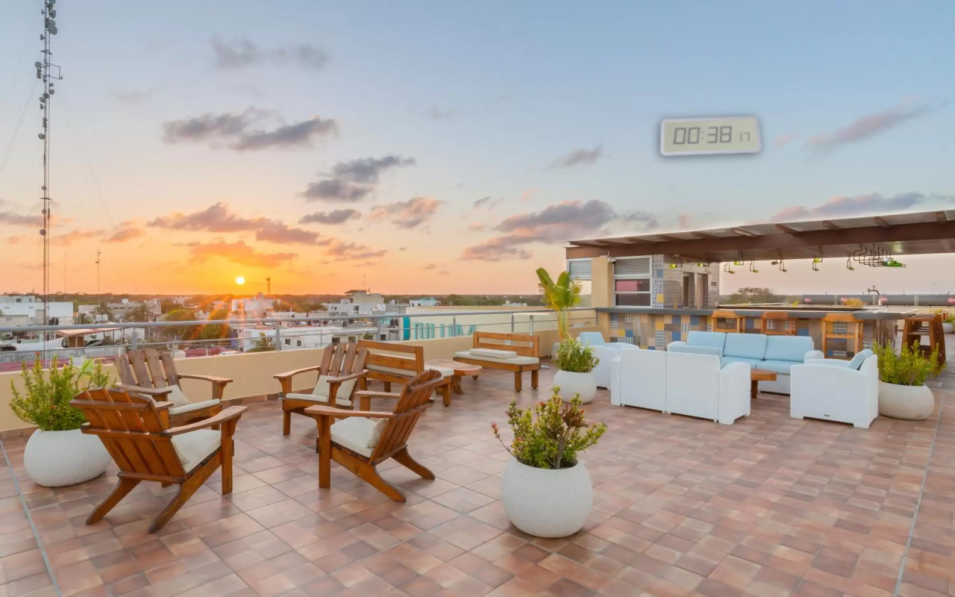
0:38
